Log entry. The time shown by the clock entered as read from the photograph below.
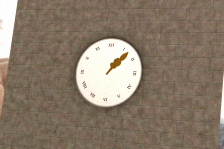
1:07
